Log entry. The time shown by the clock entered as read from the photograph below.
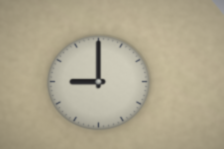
9:00
